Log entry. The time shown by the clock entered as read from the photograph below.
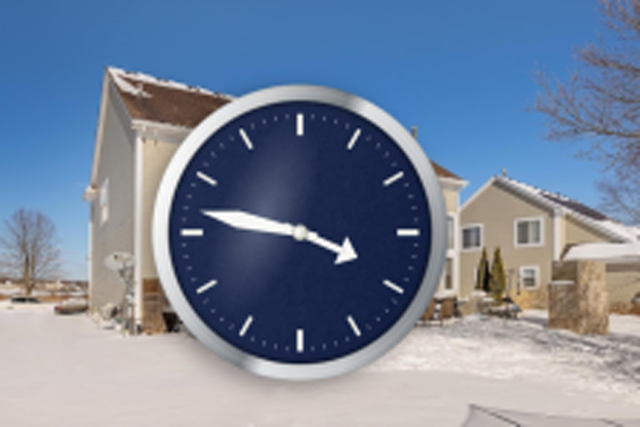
3:47
